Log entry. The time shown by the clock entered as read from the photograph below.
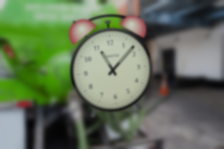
11:08
